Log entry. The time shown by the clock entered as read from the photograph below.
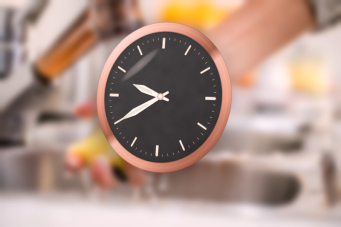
9:40
